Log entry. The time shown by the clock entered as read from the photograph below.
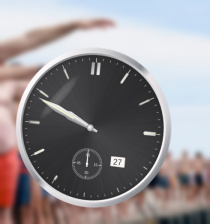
9:49
